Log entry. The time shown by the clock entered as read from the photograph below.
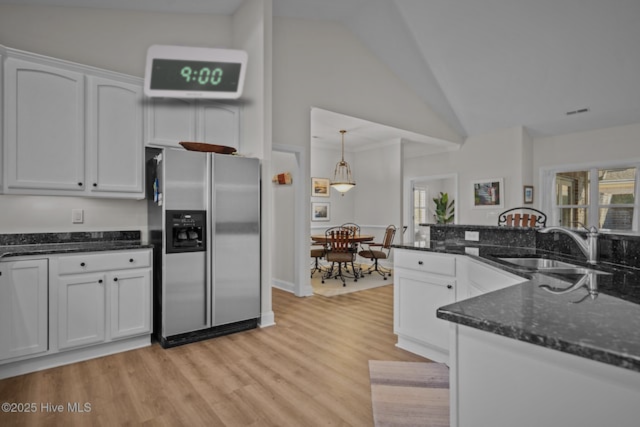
9:00
